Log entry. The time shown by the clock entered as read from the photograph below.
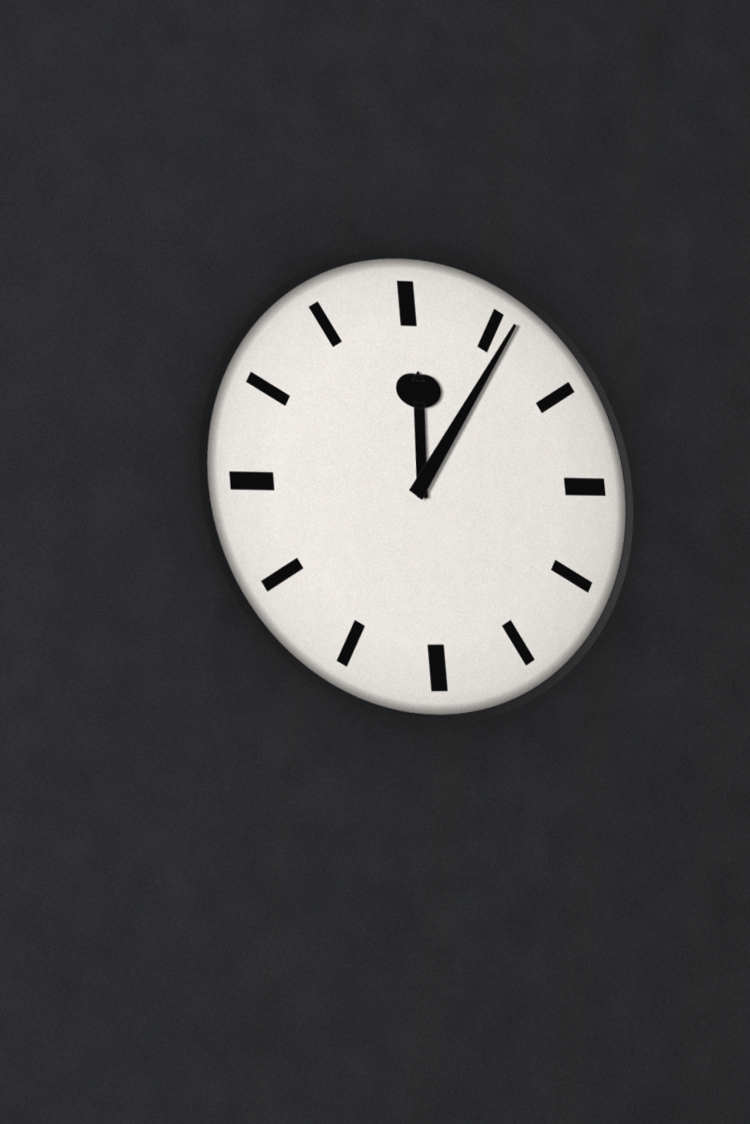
12:06
